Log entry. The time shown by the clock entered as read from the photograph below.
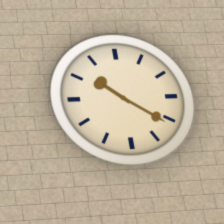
10:21
